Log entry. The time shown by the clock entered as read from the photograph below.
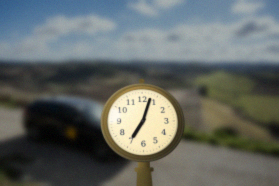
7:03
